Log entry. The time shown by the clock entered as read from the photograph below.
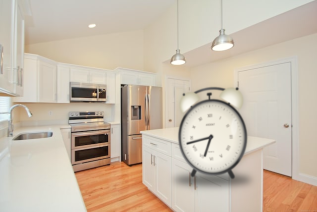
6:43
